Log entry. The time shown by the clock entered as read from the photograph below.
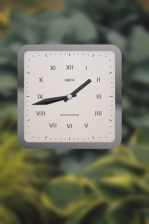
1:43
